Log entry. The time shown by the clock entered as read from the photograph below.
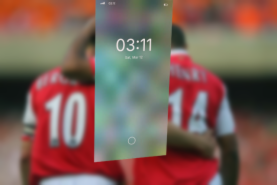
3:11
